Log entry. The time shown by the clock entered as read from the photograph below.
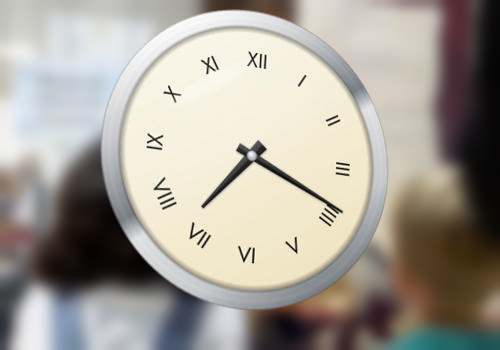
7:19
